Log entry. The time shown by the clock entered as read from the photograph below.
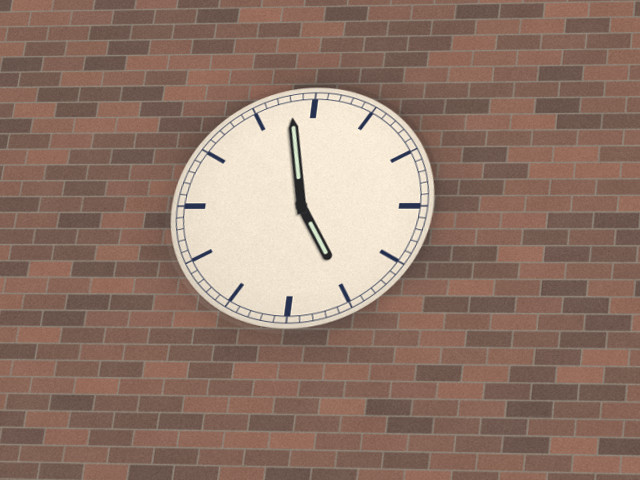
4:58
